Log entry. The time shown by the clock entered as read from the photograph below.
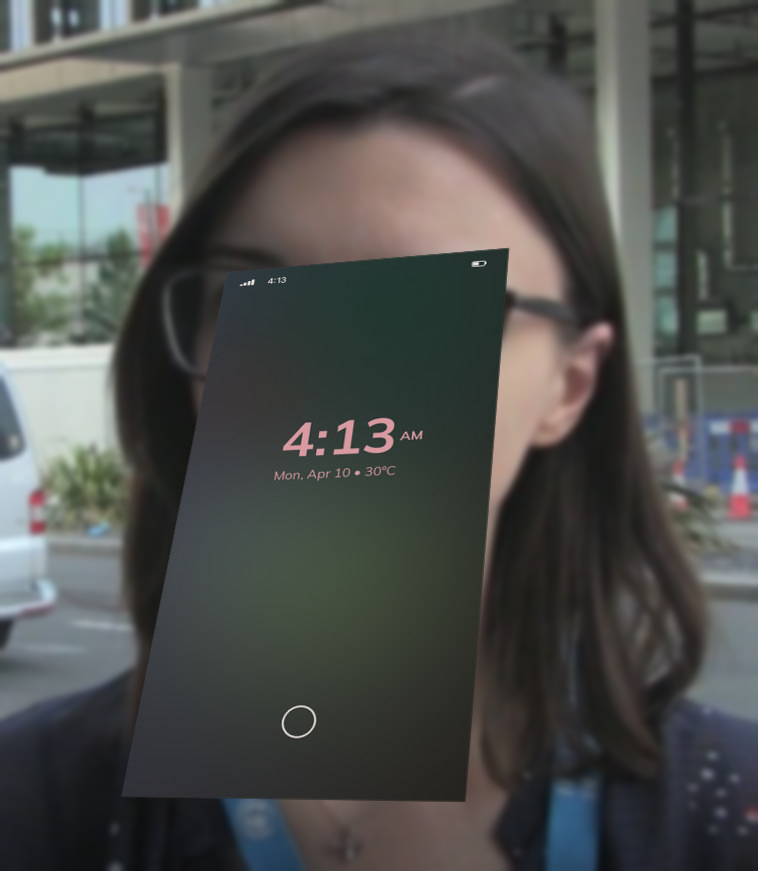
4:13
